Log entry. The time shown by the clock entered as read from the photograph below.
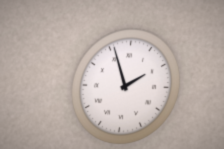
1:56
